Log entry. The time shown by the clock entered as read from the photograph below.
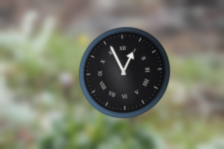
12:56
